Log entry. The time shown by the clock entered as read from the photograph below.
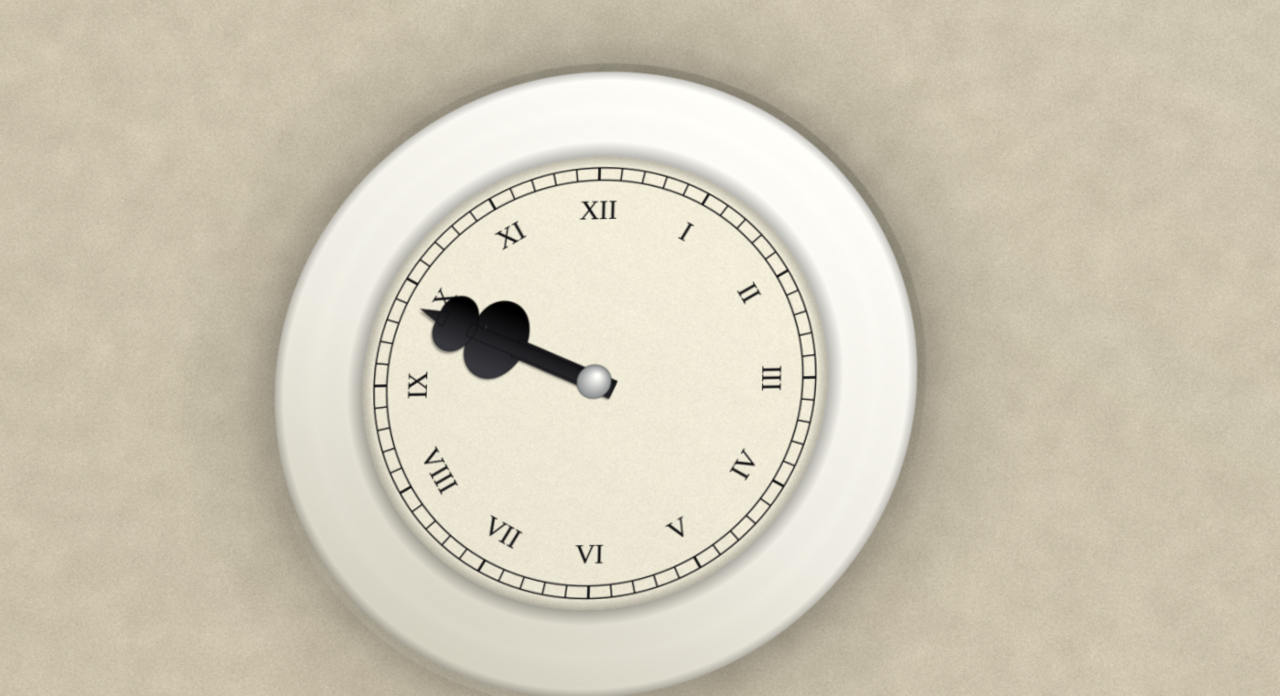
9:49
